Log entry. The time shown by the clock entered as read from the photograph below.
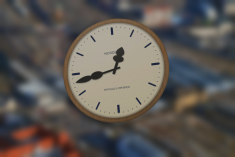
12:43
